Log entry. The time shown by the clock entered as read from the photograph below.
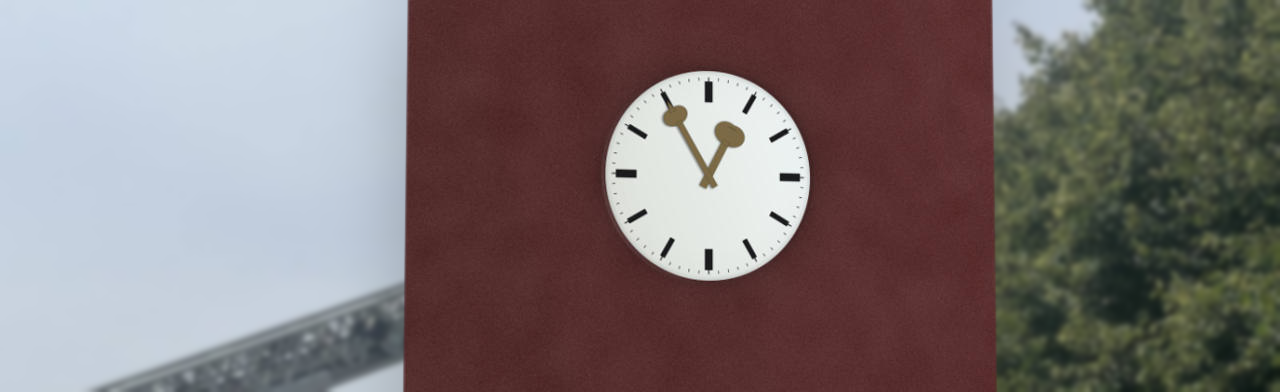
12:55
